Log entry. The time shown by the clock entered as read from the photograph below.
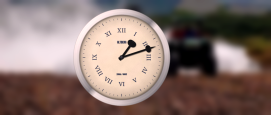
1:12
